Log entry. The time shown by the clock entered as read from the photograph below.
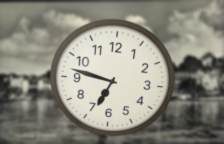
6:47
